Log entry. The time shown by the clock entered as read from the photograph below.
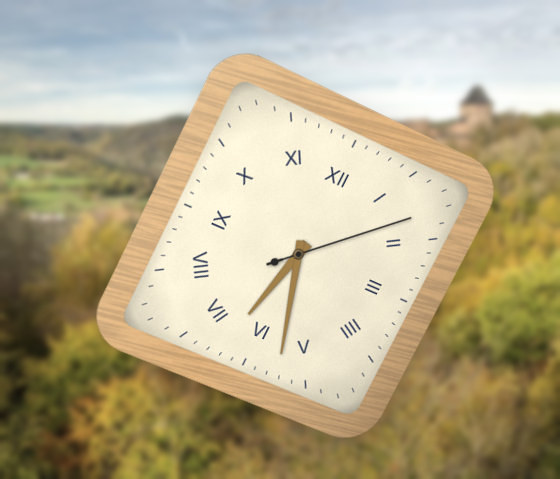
6:27:08
